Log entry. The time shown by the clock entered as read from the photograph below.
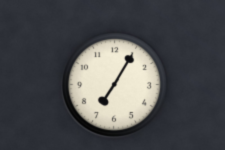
7:05
